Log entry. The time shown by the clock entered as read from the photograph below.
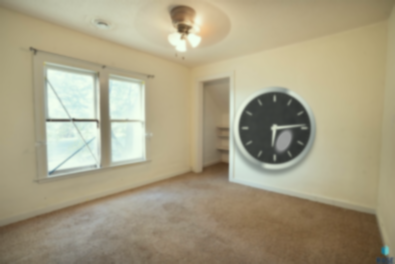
6:14
